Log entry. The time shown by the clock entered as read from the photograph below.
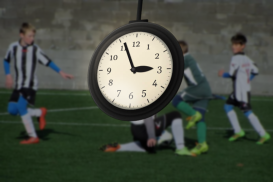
2:56
